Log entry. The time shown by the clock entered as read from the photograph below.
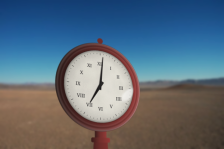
7:01
